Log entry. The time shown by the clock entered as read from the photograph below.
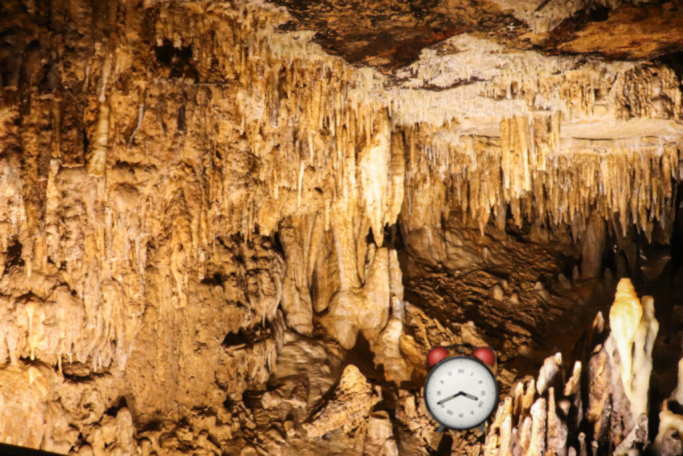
3:41
